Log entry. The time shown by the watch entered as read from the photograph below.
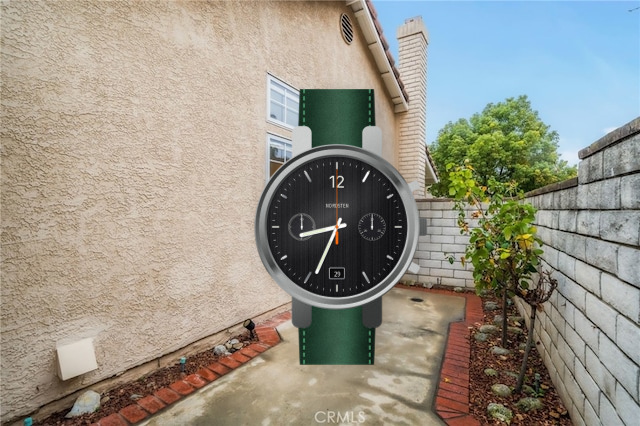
8:34
